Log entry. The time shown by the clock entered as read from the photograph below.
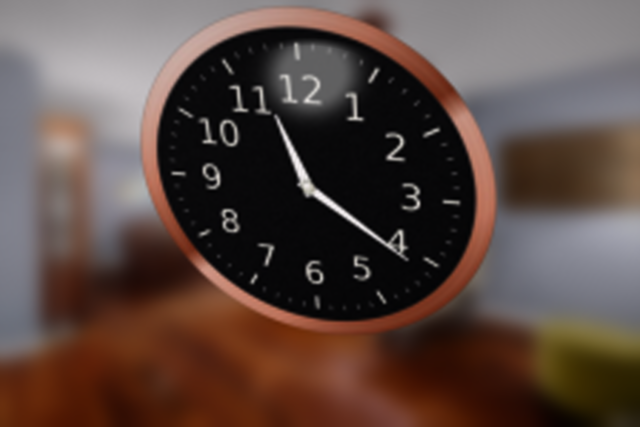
11:21
